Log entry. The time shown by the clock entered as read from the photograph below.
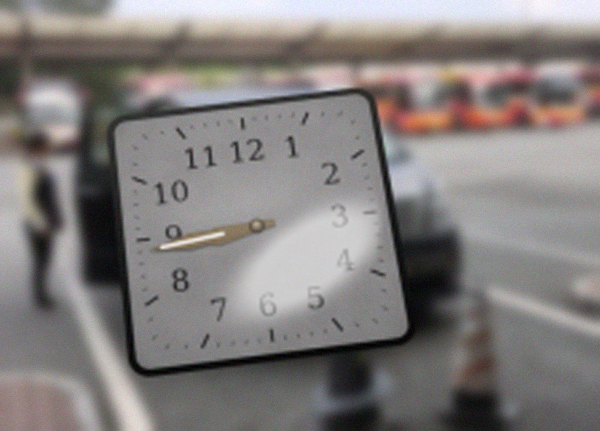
8:44
